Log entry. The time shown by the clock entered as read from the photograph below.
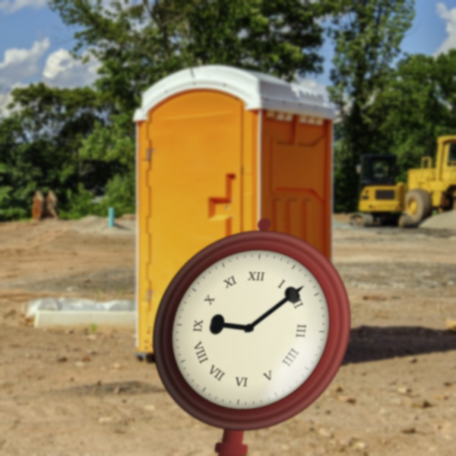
9:08
